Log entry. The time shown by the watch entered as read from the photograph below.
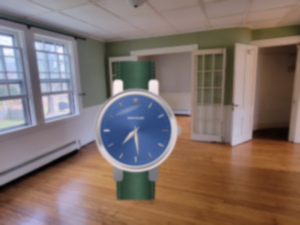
7:29
